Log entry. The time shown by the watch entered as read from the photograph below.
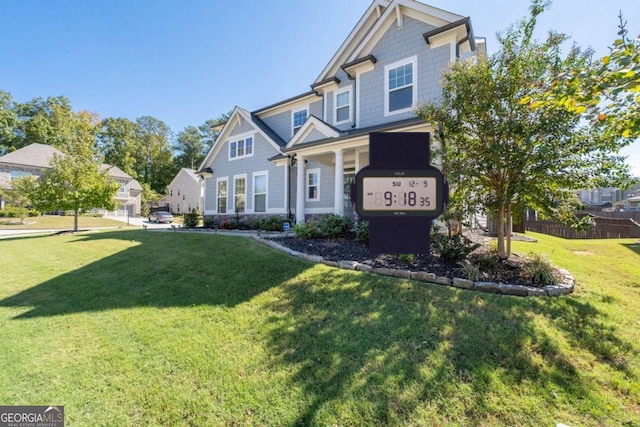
9:18:35
